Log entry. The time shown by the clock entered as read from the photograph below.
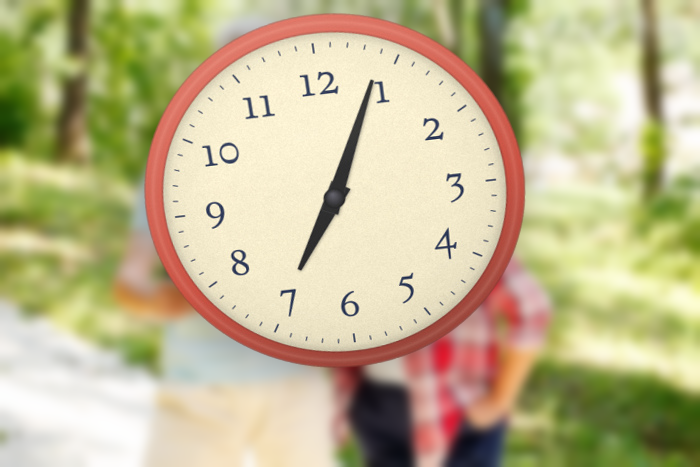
7:04
